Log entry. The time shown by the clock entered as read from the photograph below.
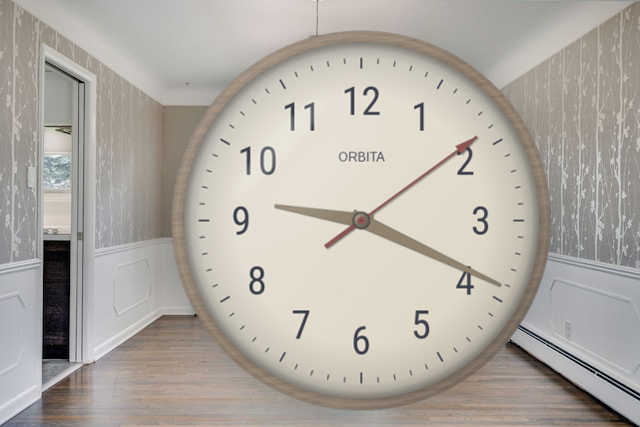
9:19:09
